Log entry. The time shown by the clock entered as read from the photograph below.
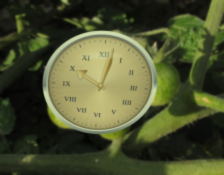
10:02
